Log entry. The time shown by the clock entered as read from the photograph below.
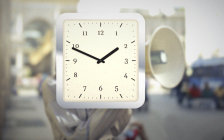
1:49
